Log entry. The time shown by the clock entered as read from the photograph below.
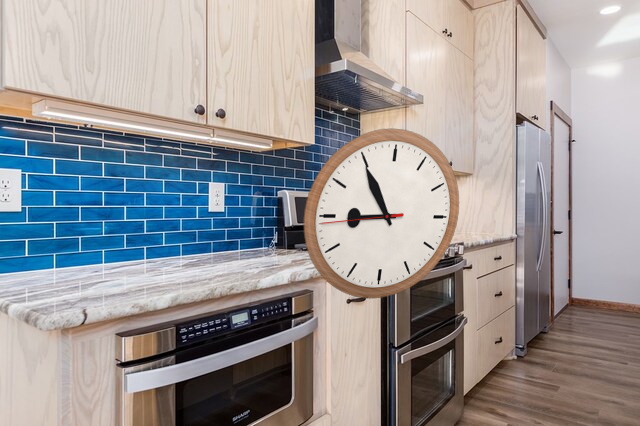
8:54:44
